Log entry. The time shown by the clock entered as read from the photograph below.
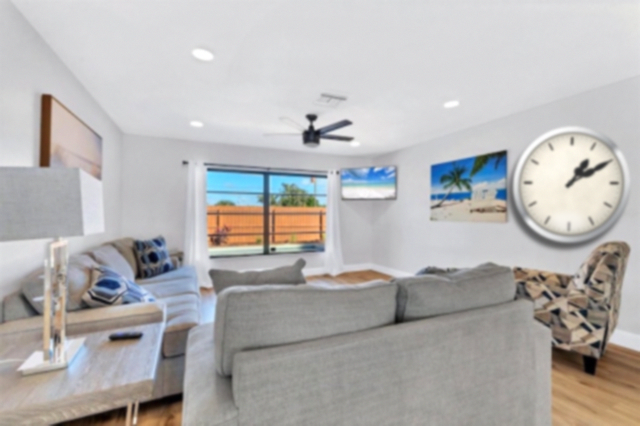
1:10
